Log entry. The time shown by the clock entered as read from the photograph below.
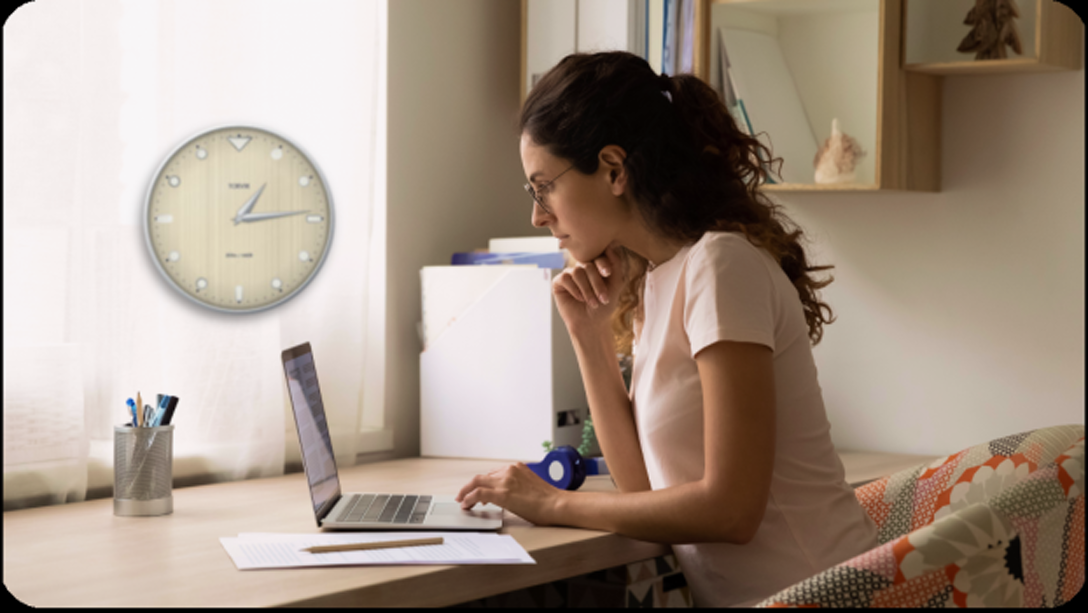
1:14
